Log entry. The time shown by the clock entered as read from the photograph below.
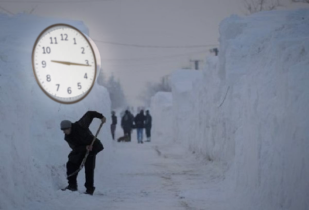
9:16
